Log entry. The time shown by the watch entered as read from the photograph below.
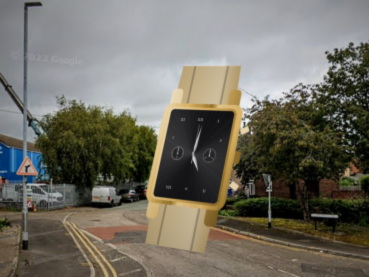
5:01
